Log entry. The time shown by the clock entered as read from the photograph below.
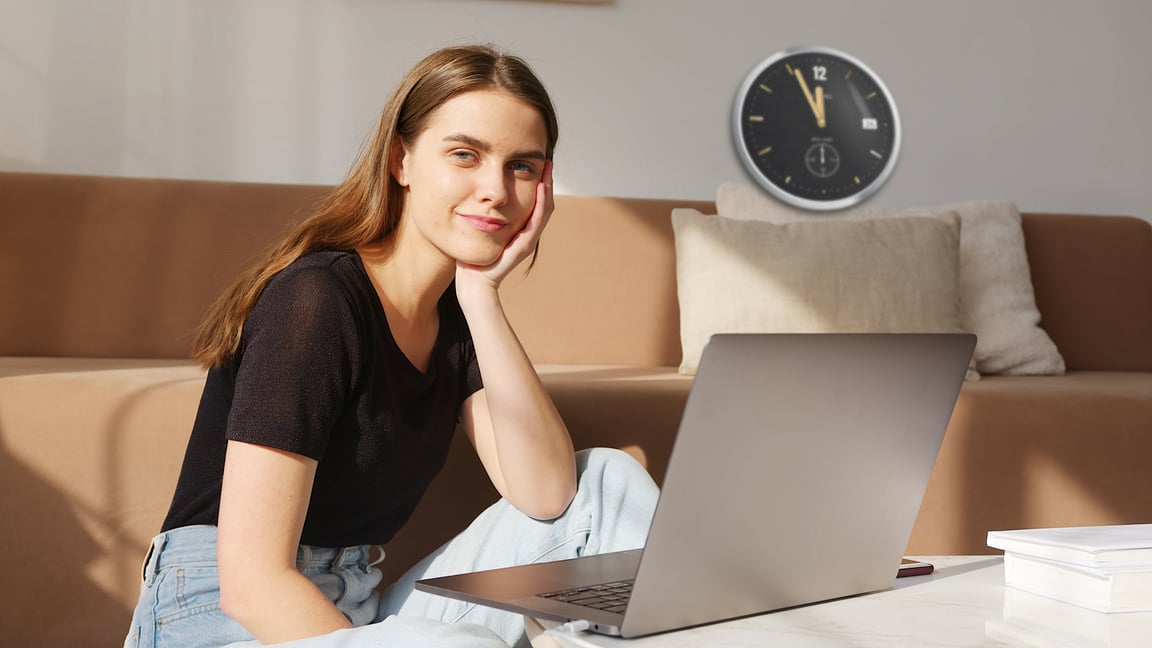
11:56
